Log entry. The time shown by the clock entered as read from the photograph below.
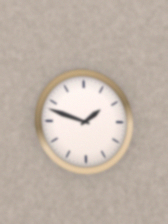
1:48
